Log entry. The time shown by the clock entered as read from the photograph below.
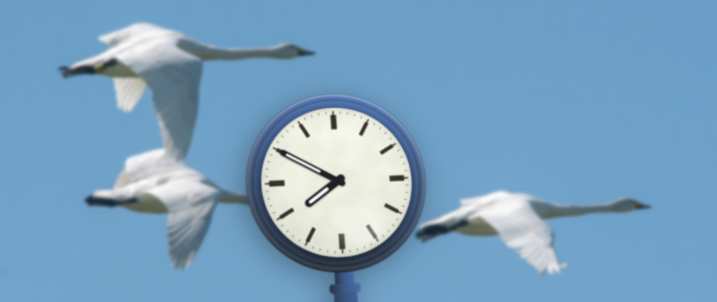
7:50
